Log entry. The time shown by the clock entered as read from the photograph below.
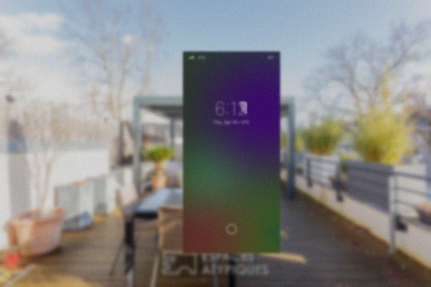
6:12
